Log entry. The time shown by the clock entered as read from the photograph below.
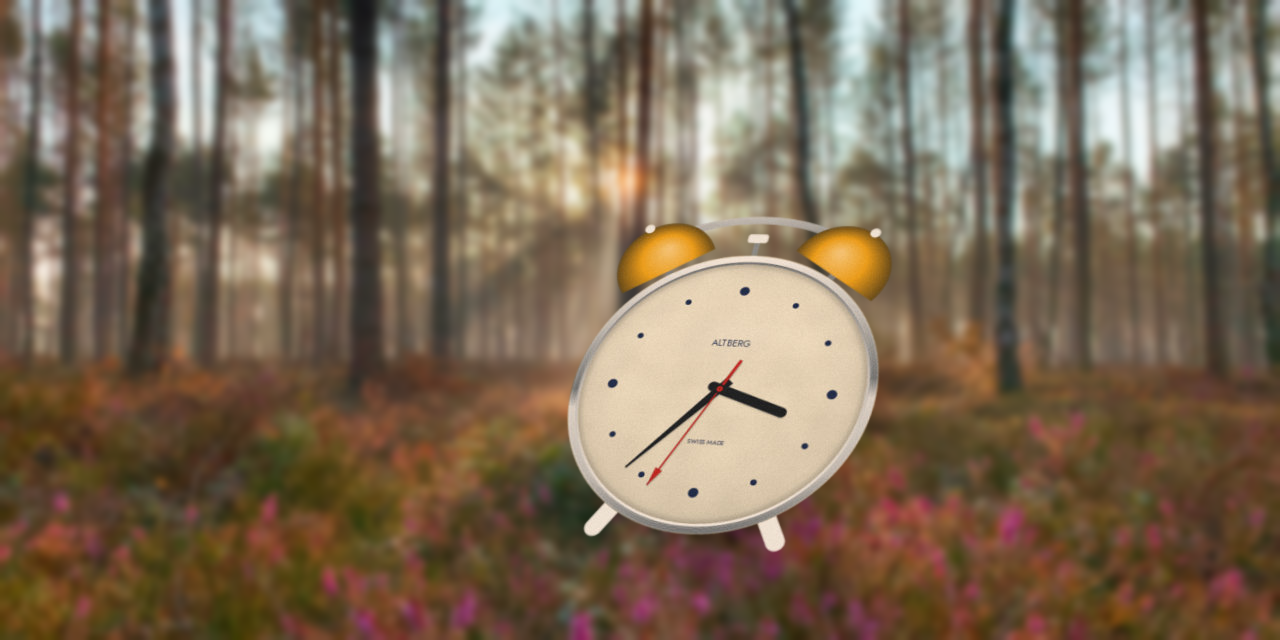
3:36:34
